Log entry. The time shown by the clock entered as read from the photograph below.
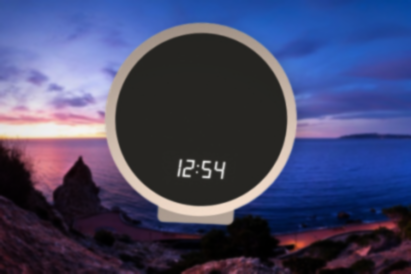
12:54
